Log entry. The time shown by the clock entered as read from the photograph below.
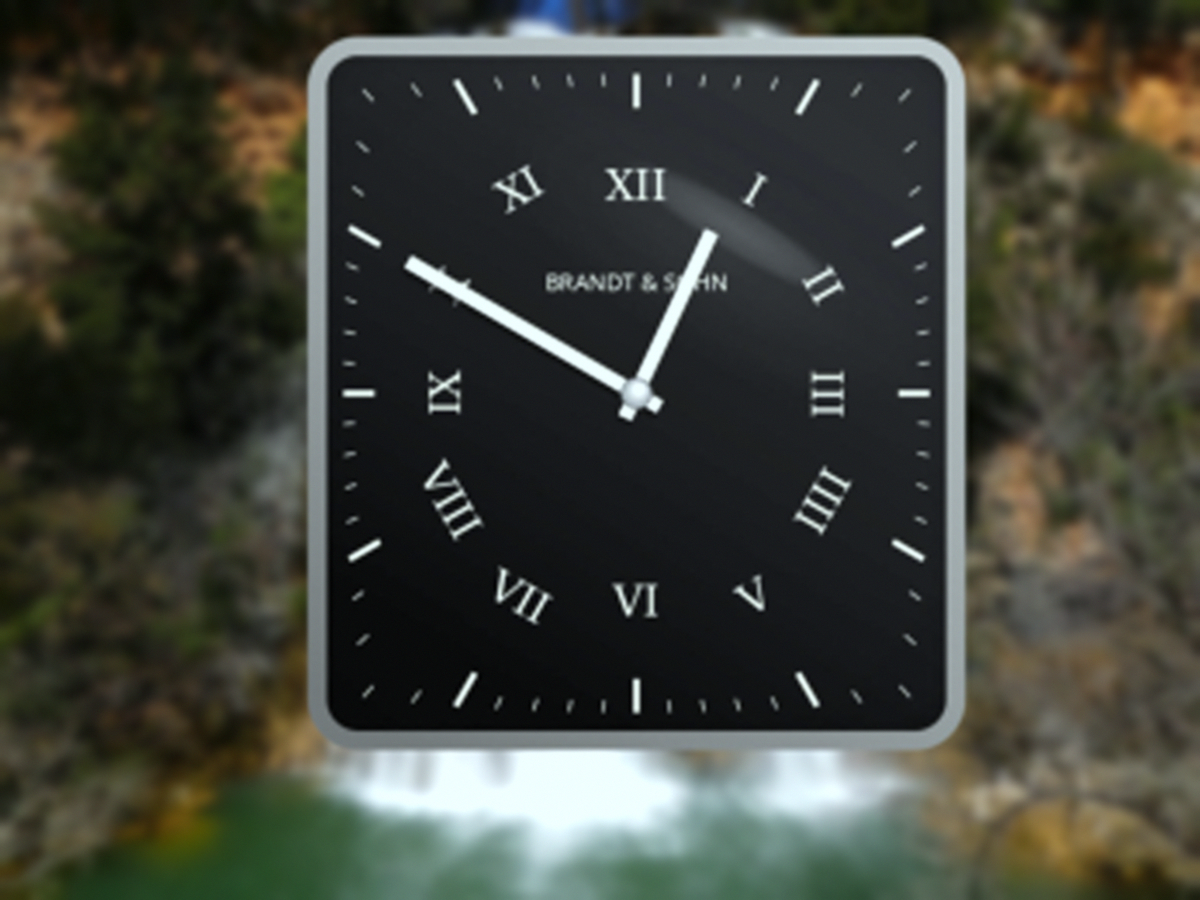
12:50
